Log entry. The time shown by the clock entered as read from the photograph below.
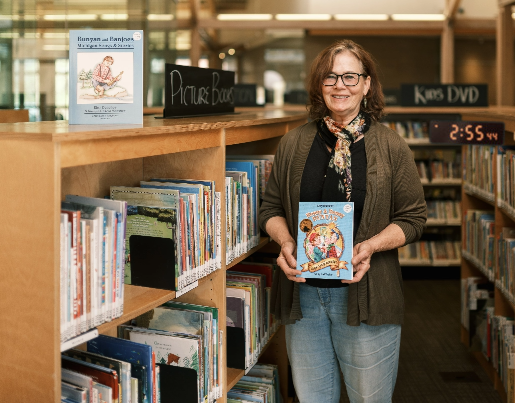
2:55
